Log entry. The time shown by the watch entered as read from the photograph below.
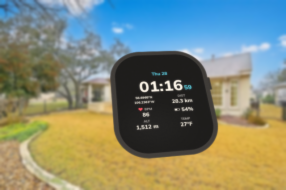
1:16
